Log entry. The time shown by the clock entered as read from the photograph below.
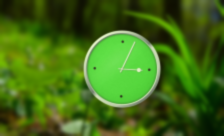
3:04
